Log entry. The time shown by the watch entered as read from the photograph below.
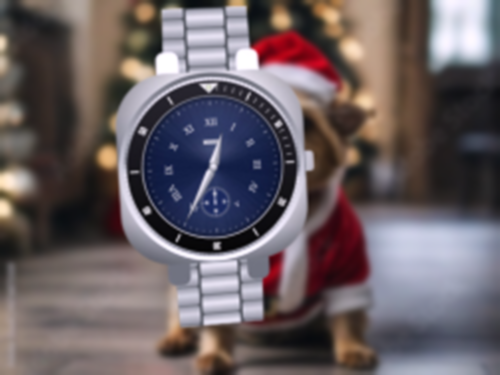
12:35
